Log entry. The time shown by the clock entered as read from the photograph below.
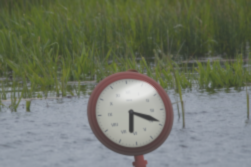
6:19
